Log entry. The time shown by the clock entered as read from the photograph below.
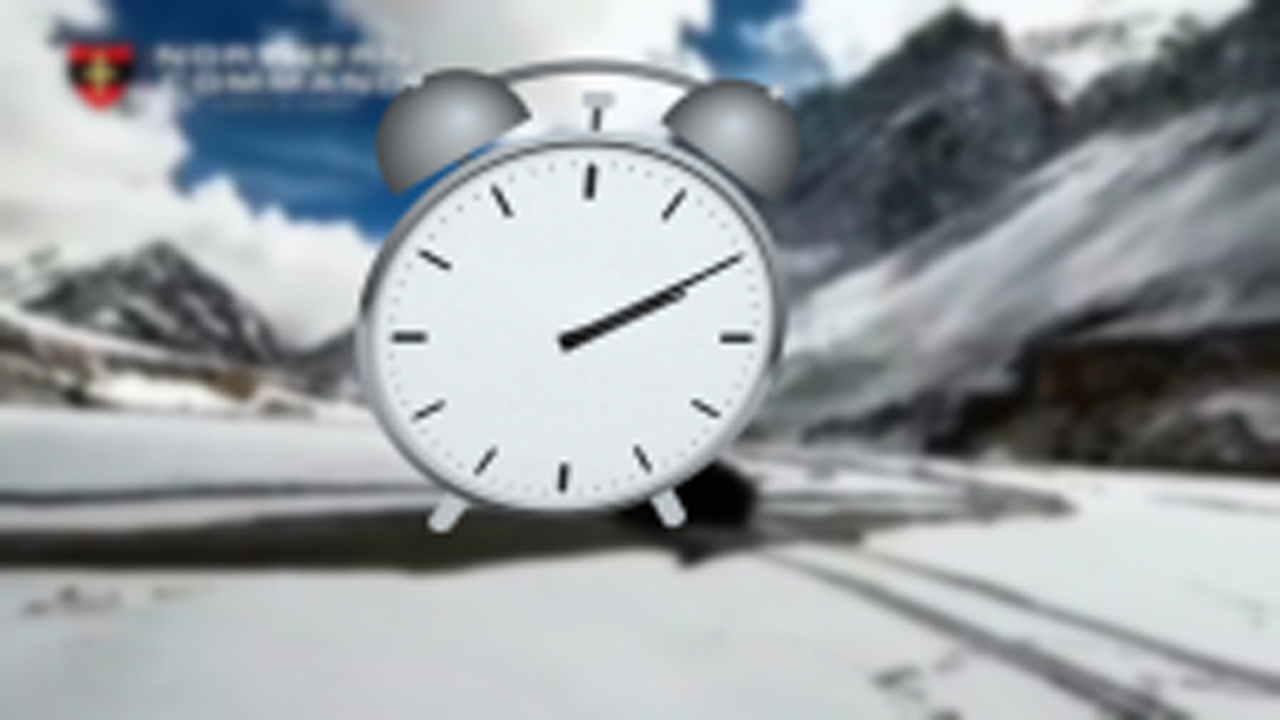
2:10
